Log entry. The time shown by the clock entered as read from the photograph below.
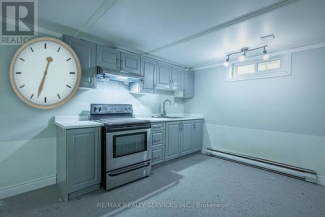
12:33
